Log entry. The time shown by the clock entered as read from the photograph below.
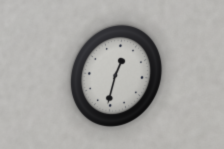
12:31
